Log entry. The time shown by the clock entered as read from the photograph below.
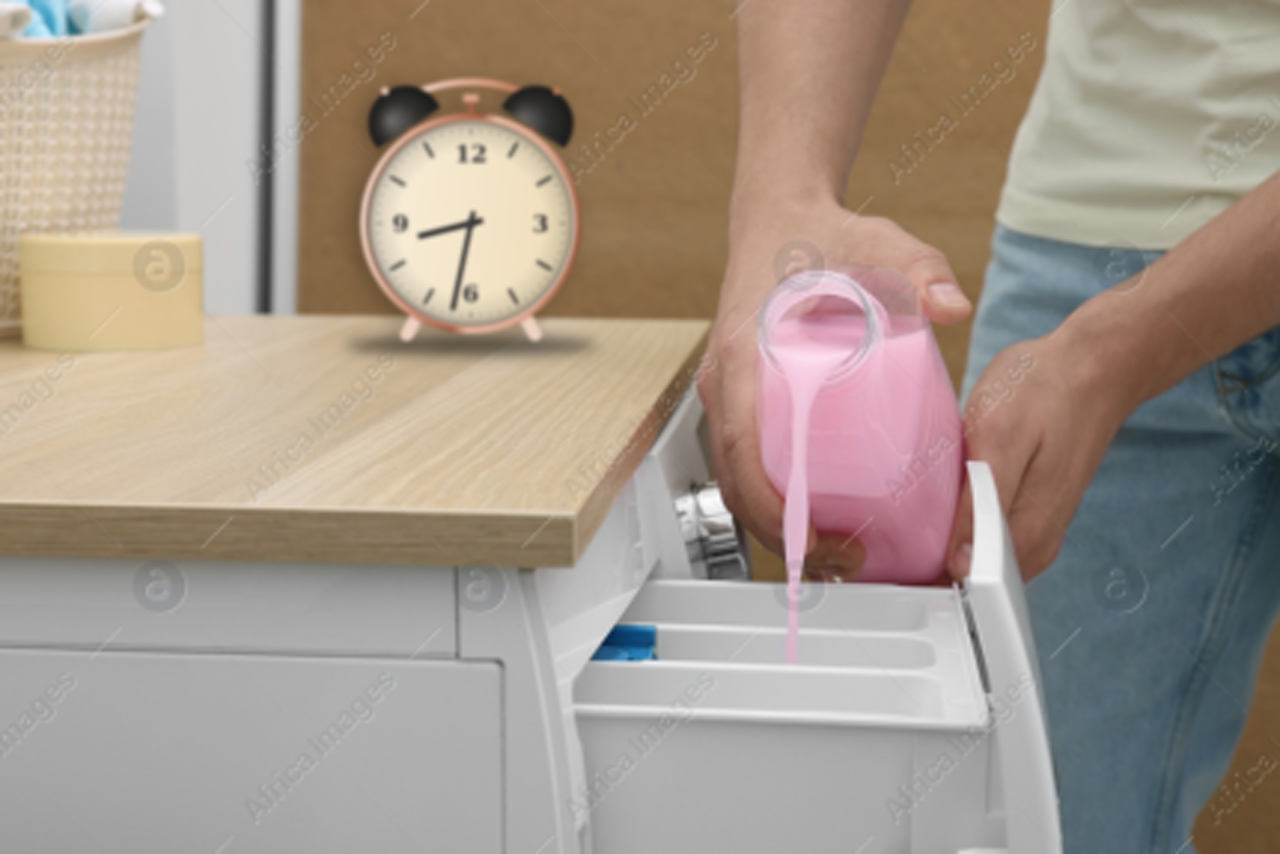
8:32
